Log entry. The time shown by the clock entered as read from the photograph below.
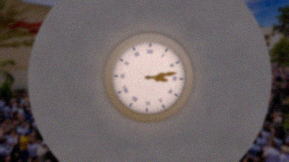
3:13
